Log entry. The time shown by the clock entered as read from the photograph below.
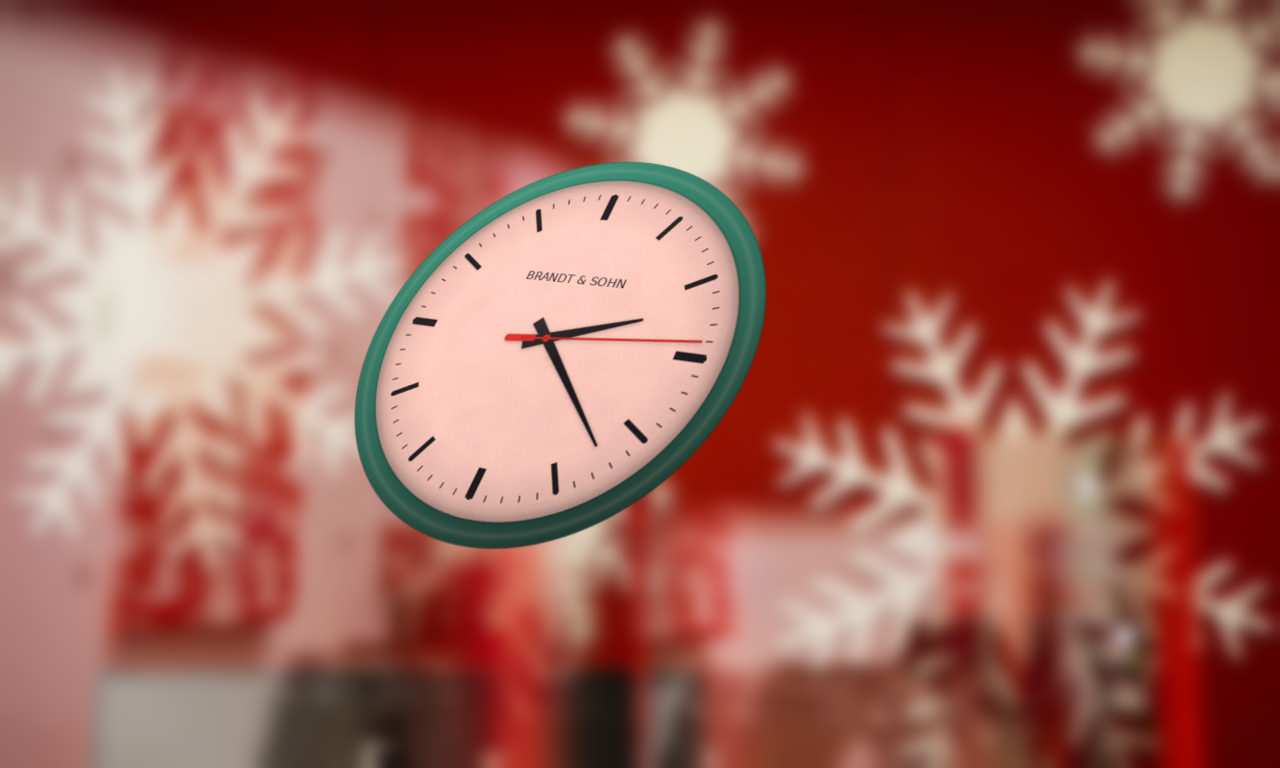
2:22:14
